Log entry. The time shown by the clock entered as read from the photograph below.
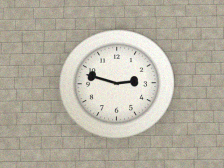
2:48
